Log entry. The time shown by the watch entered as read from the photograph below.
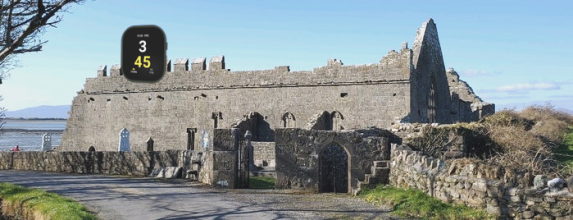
3:45
